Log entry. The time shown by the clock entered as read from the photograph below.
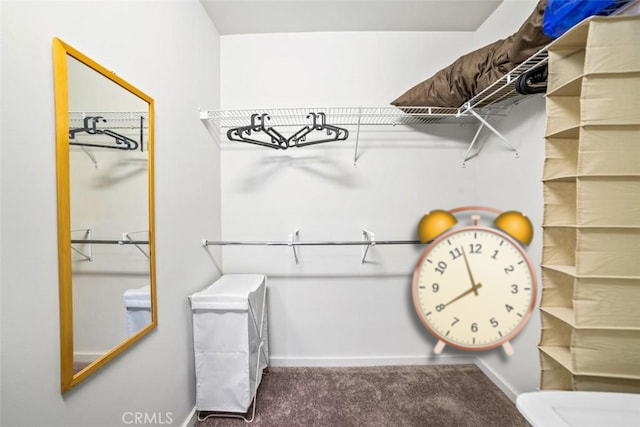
7:57
